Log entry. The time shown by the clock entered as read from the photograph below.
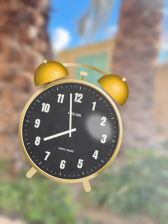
7:58
